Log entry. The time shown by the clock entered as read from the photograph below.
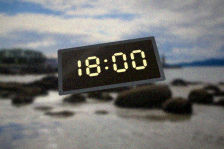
18:00
